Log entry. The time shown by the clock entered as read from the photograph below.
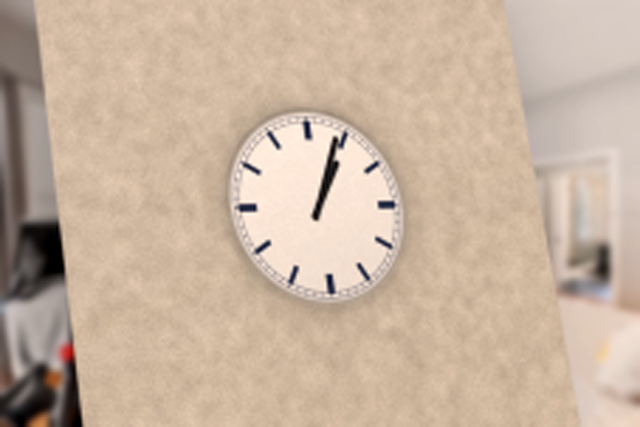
1:04
